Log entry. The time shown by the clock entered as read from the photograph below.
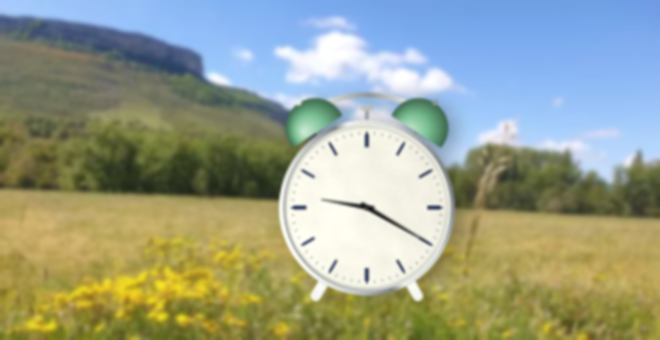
9:20
